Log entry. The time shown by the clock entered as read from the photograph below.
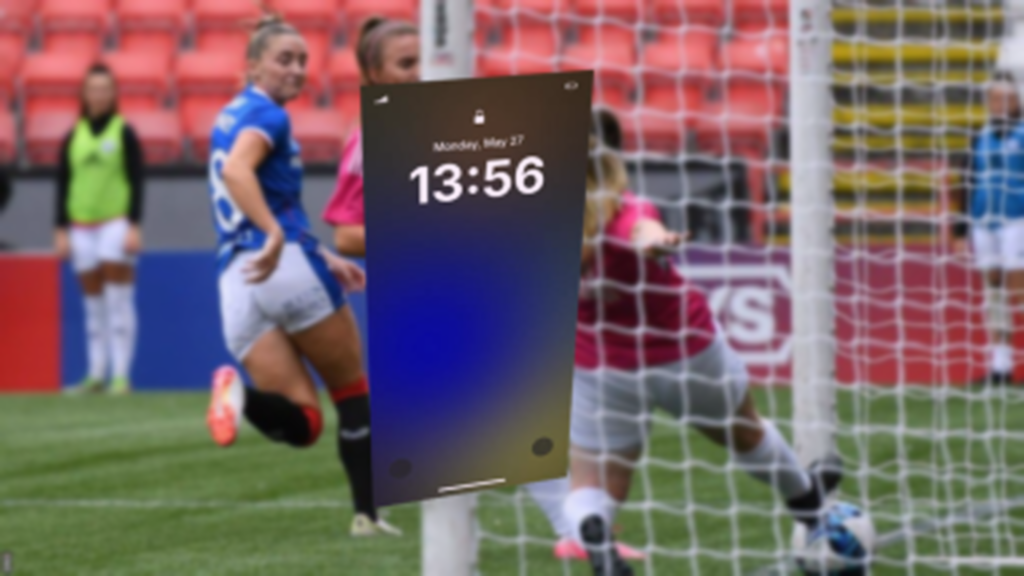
13:56
